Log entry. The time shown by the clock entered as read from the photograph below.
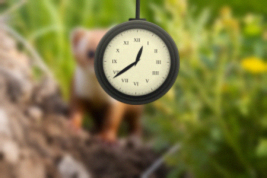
12:39
